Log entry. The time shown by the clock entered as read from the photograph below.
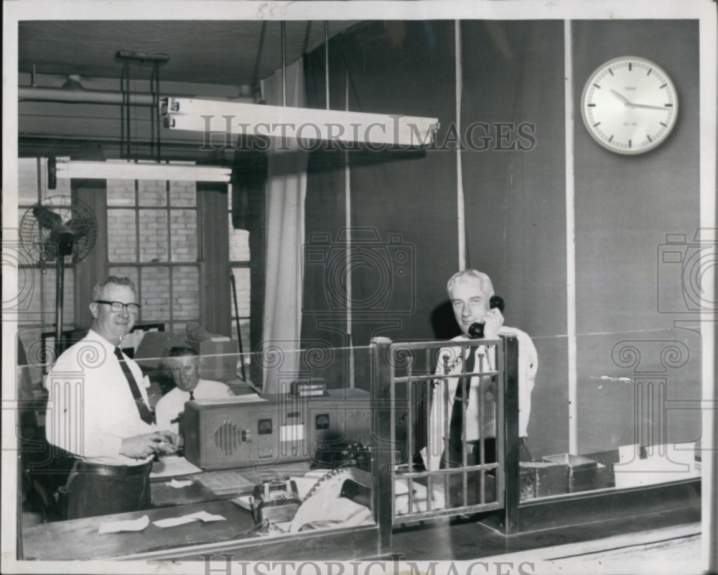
10:16
